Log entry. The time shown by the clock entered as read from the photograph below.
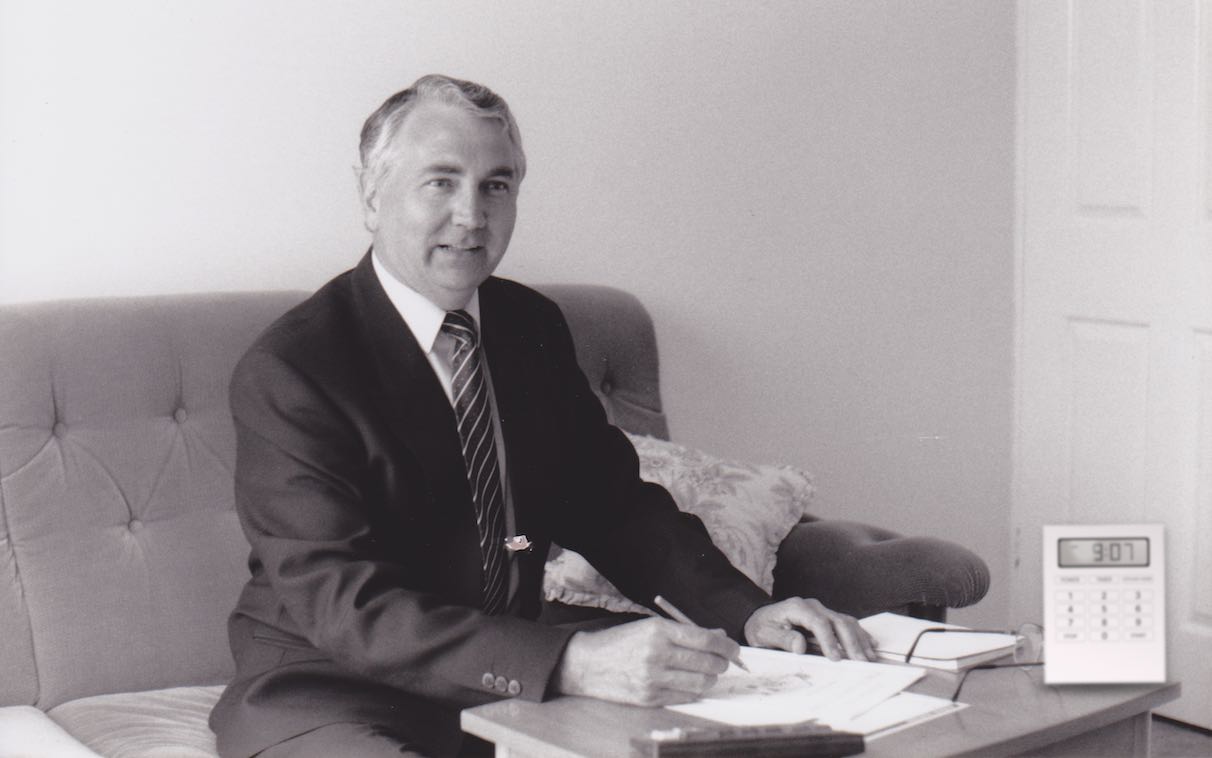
9:07
